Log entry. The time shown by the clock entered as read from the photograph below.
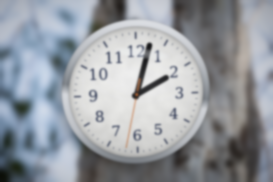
2:02:32
